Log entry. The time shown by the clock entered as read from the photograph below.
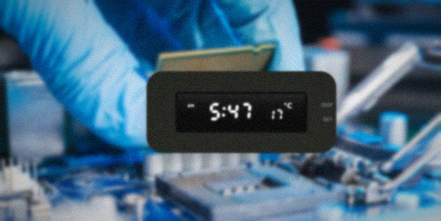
5:47
